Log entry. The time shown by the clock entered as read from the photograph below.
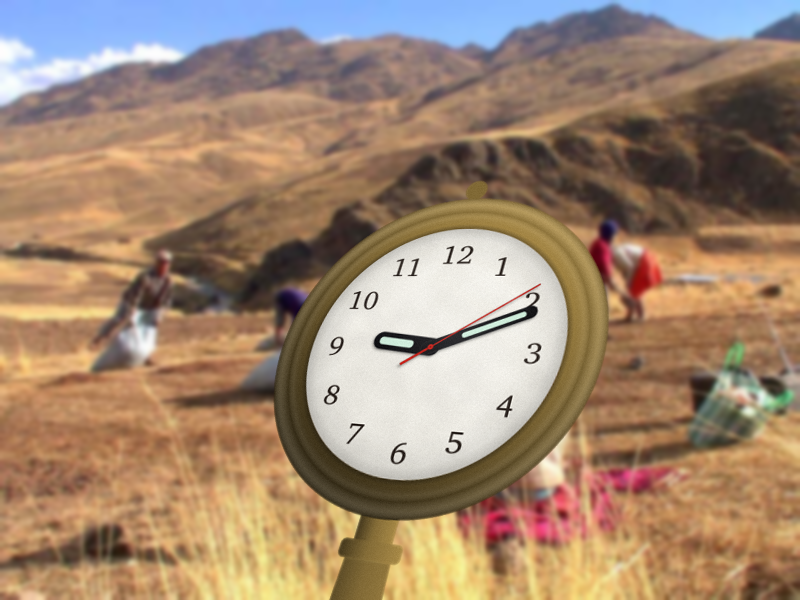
9:11:09
